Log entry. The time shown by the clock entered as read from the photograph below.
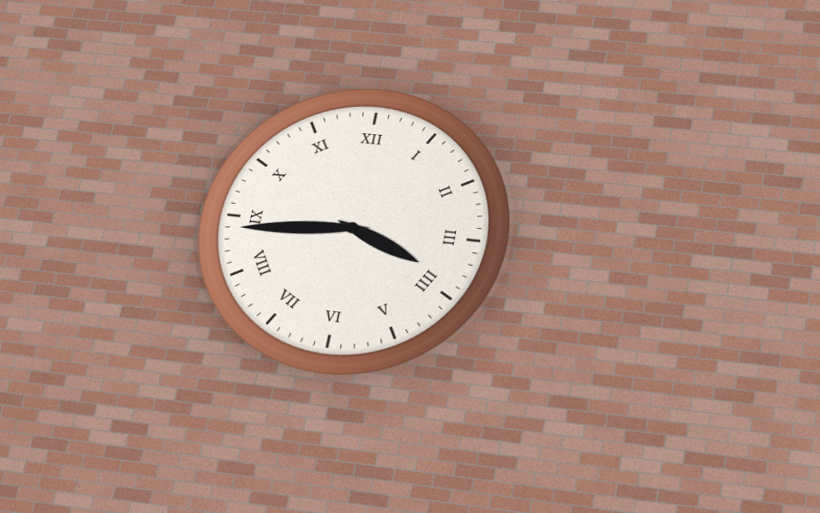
3:44
